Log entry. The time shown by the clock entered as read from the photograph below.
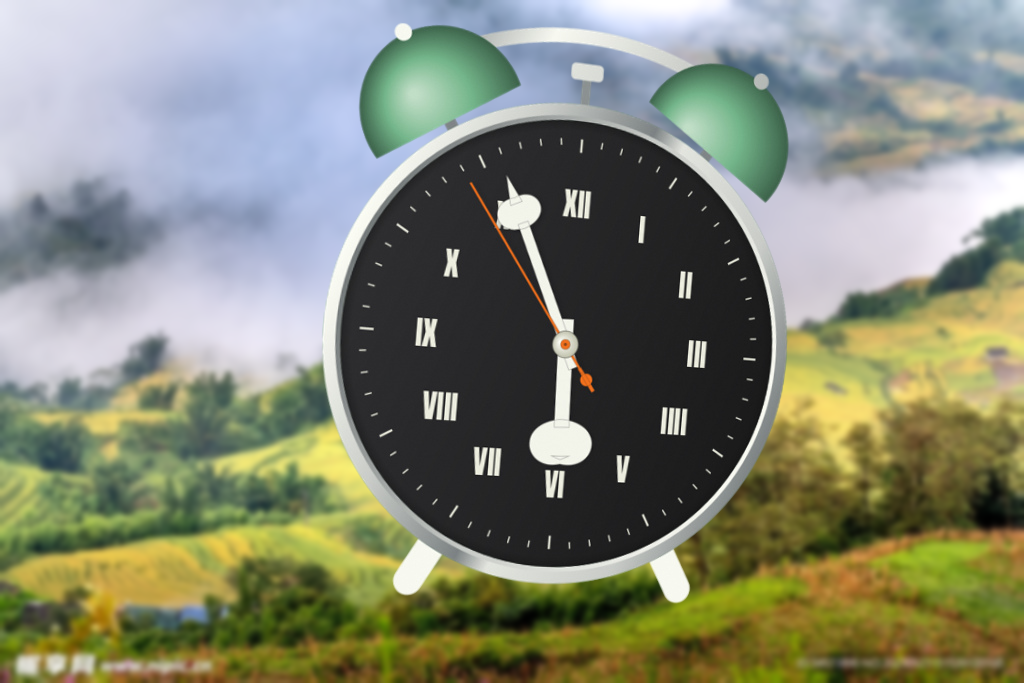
5:55:54
